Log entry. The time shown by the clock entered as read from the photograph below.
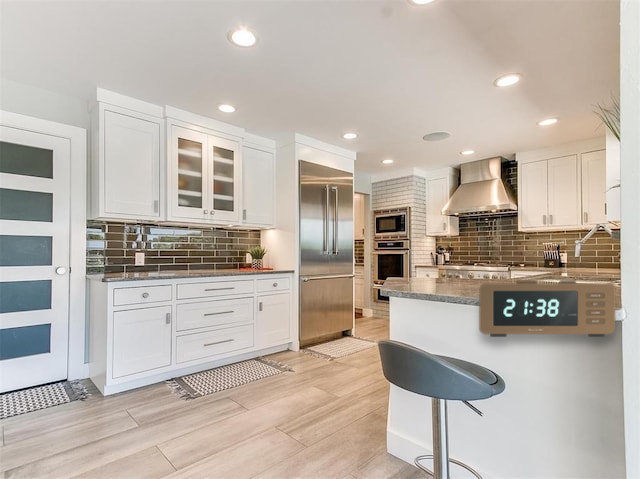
21:38
